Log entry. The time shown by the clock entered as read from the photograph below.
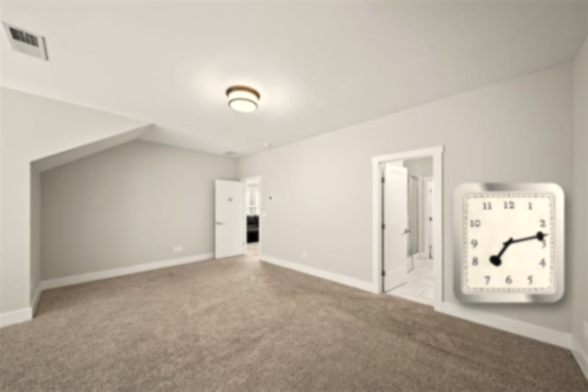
7:13
